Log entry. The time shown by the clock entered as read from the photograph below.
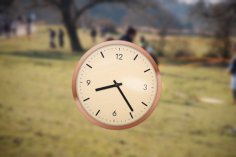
8:24
